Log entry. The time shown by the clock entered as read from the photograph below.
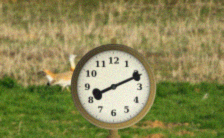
8:11
